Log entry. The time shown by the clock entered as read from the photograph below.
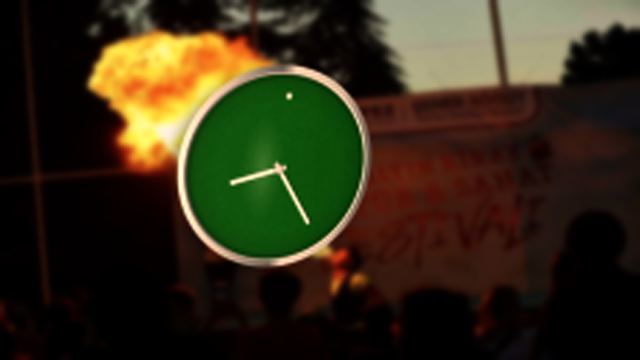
8:24
